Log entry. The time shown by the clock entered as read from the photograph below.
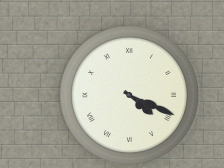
4:19
